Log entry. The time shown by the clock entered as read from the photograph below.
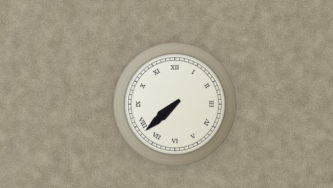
7:38
